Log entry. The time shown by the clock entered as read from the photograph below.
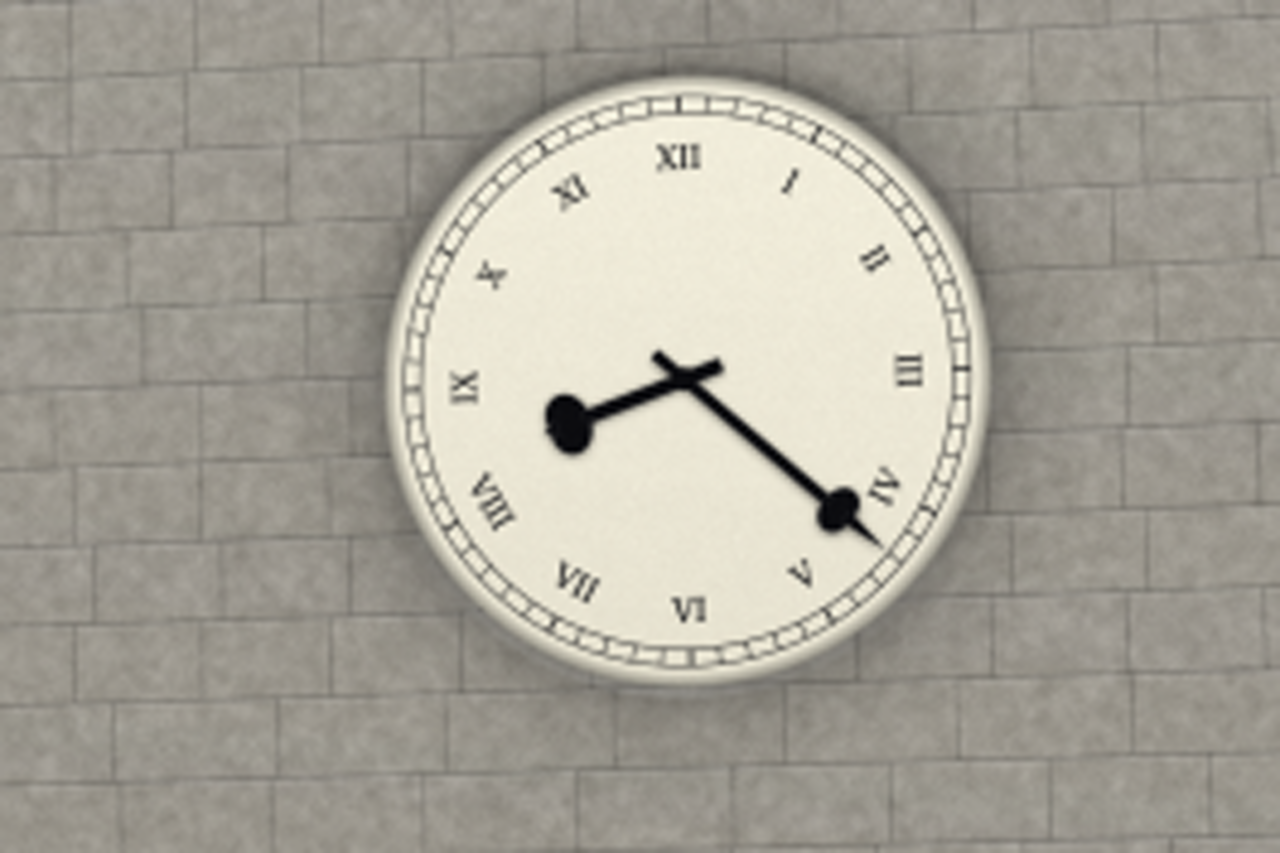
8:22
